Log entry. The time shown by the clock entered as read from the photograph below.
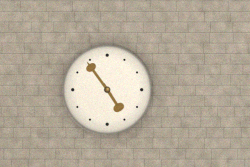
4:54
